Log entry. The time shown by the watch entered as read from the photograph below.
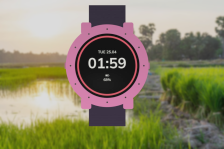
1:59
